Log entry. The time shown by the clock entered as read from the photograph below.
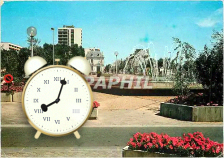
8:03
